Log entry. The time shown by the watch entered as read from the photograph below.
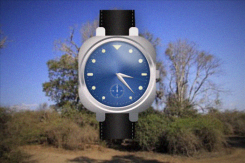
3:23
